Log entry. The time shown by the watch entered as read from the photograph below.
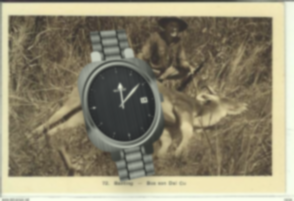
12:09
